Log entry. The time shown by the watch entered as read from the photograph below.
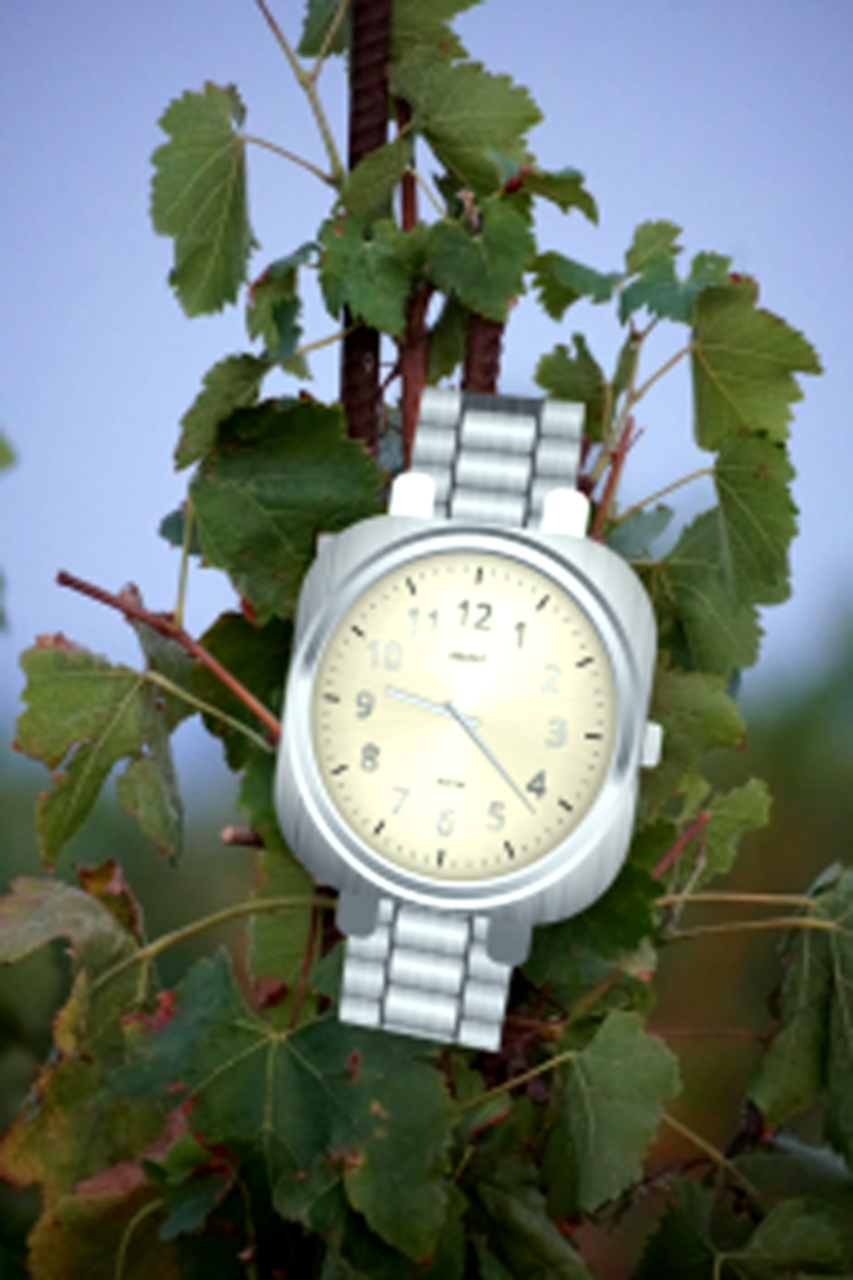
9:22
